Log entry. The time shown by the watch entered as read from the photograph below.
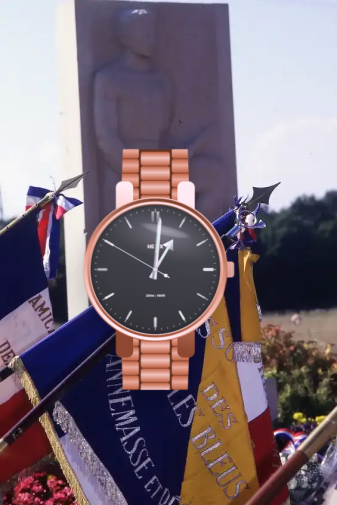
1:00:50
